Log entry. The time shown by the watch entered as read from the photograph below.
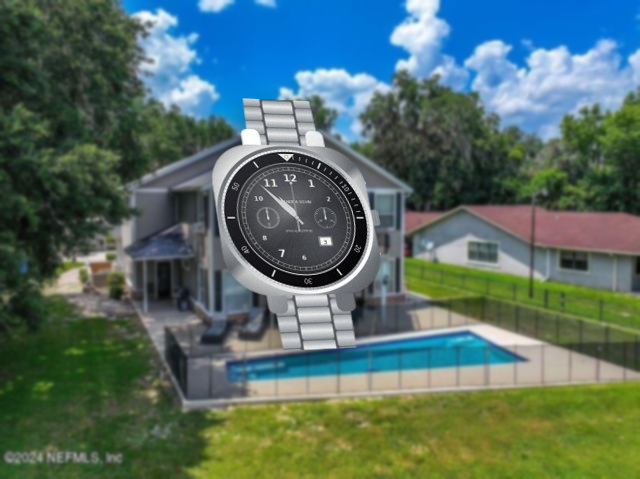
10:53
